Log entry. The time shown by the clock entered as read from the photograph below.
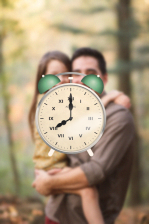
8:00
